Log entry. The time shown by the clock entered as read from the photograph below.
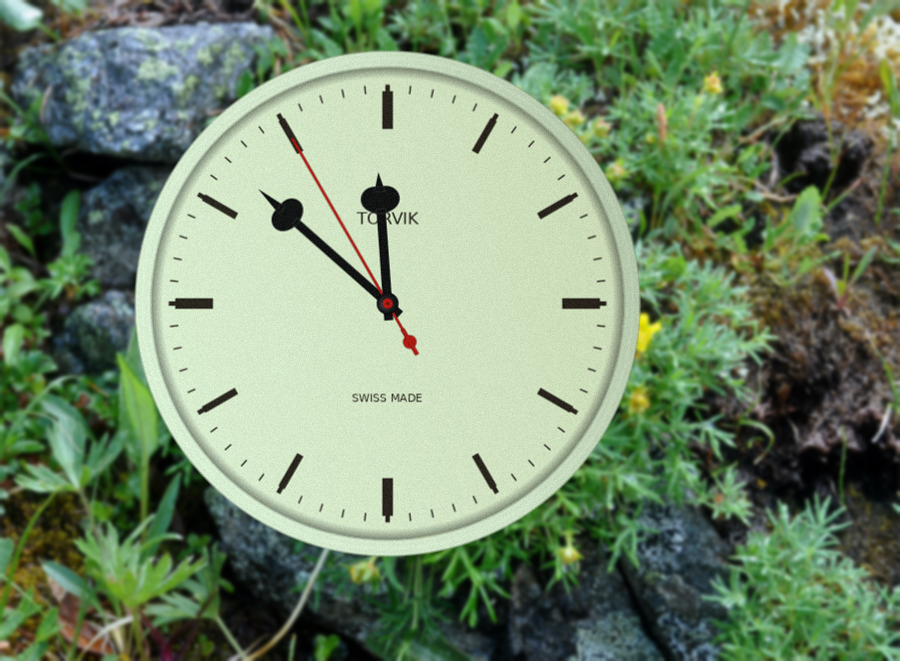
11:51:55
